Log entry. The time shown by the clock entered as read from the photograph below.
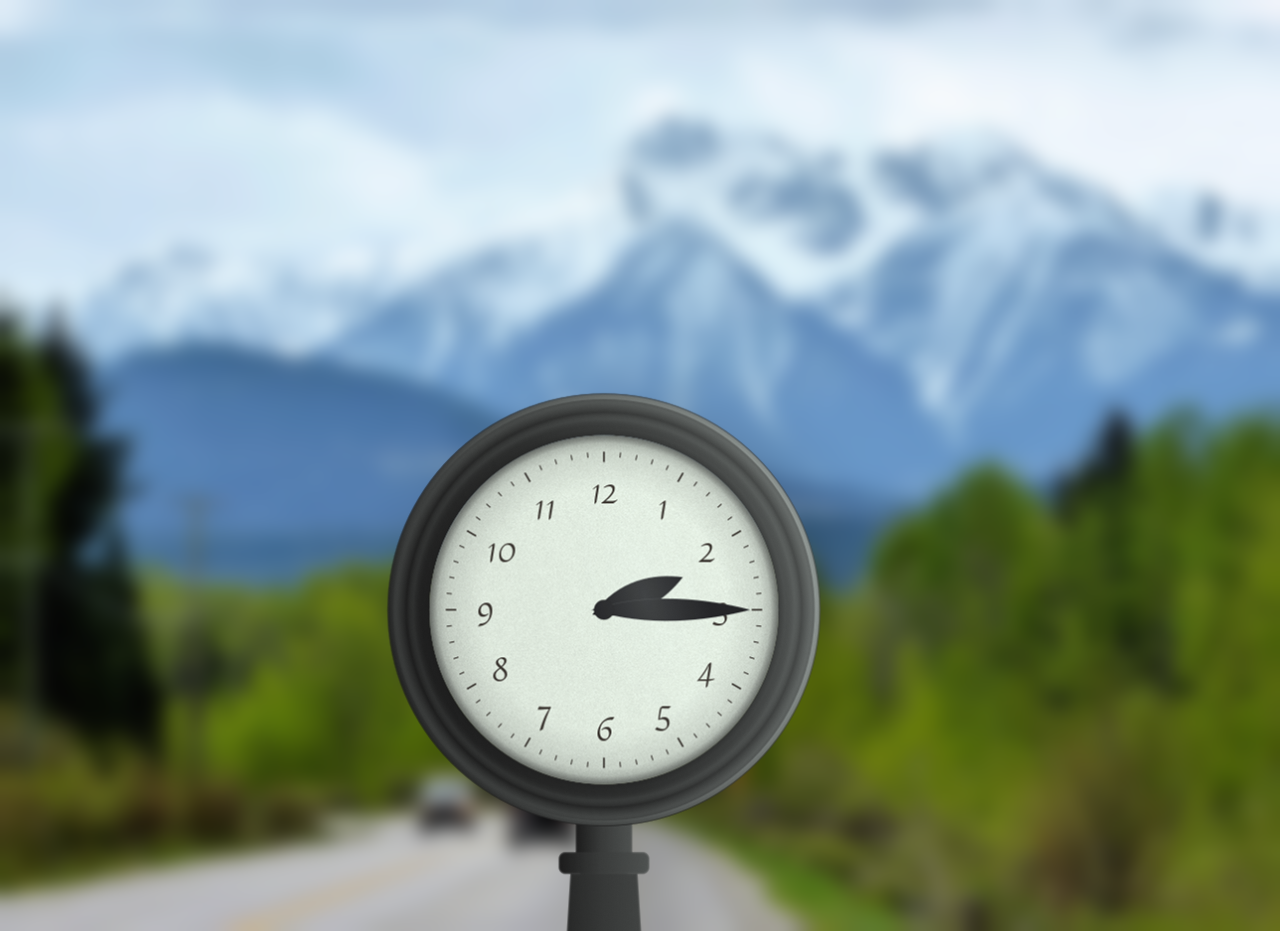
2:15
